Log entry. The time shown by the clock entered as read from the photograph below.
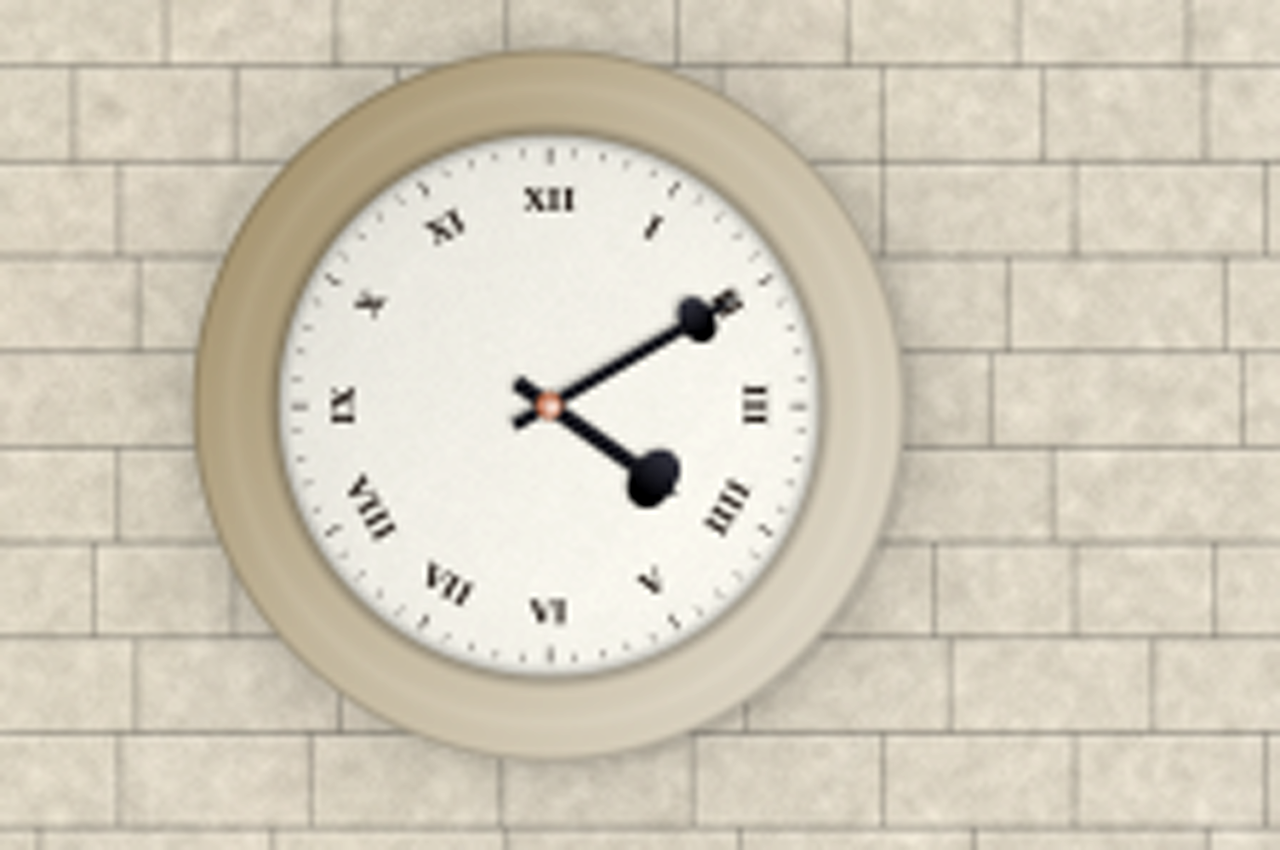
4:10
